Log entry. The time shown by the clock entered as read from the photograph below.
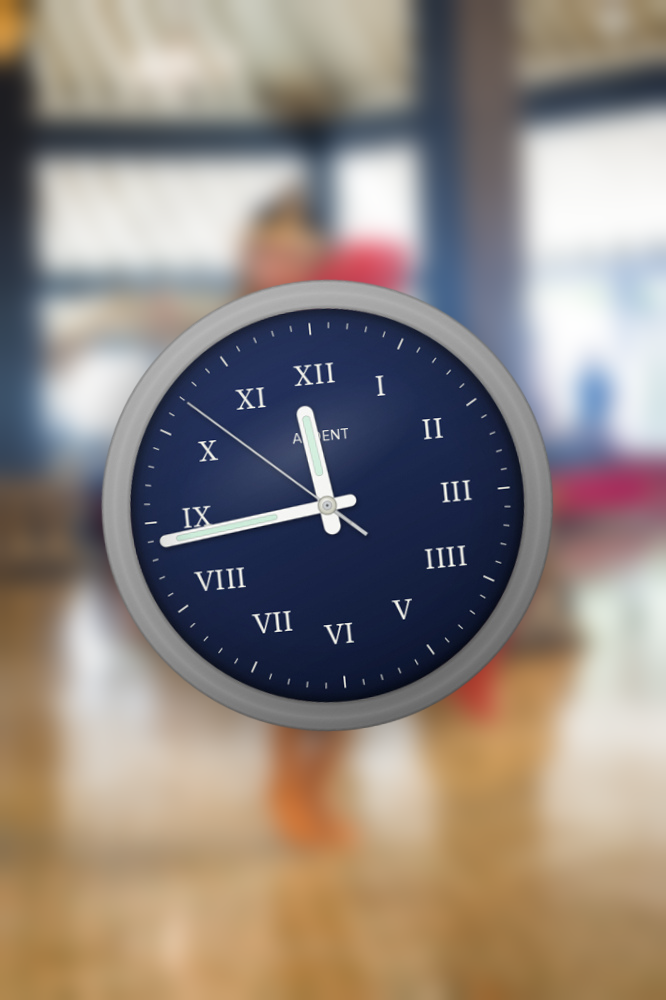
11:43:52
